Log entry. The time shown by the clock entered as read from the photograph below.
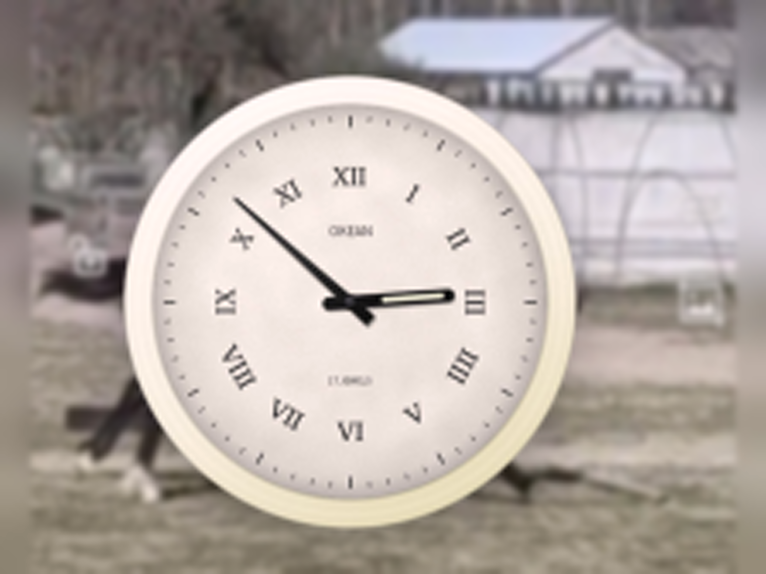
2:52
